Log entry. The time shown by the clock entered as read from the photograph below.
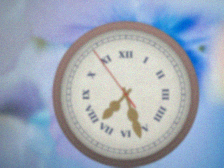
7:26:54
